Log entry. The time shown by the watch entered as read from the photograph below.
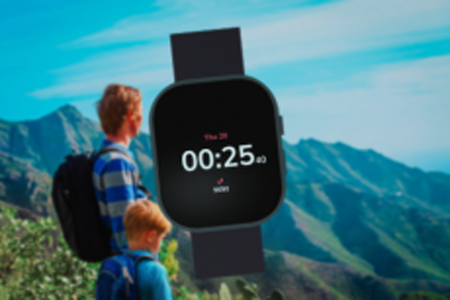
0:25
